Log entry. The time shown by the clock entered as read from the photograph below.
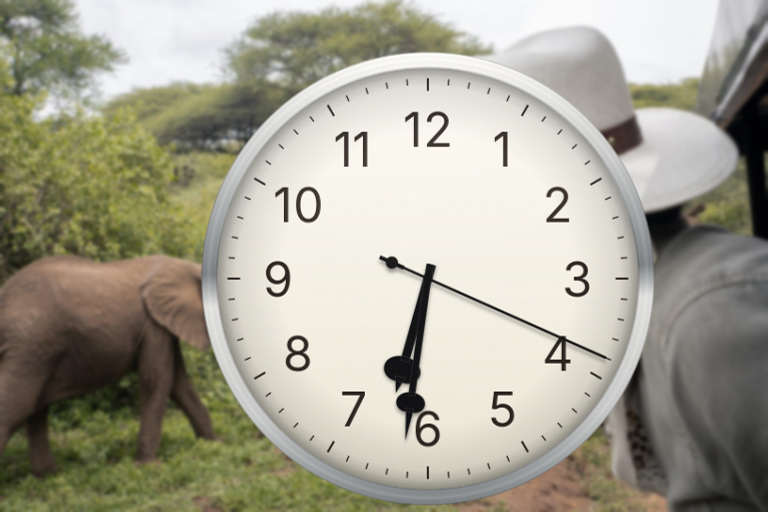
6:31:19
